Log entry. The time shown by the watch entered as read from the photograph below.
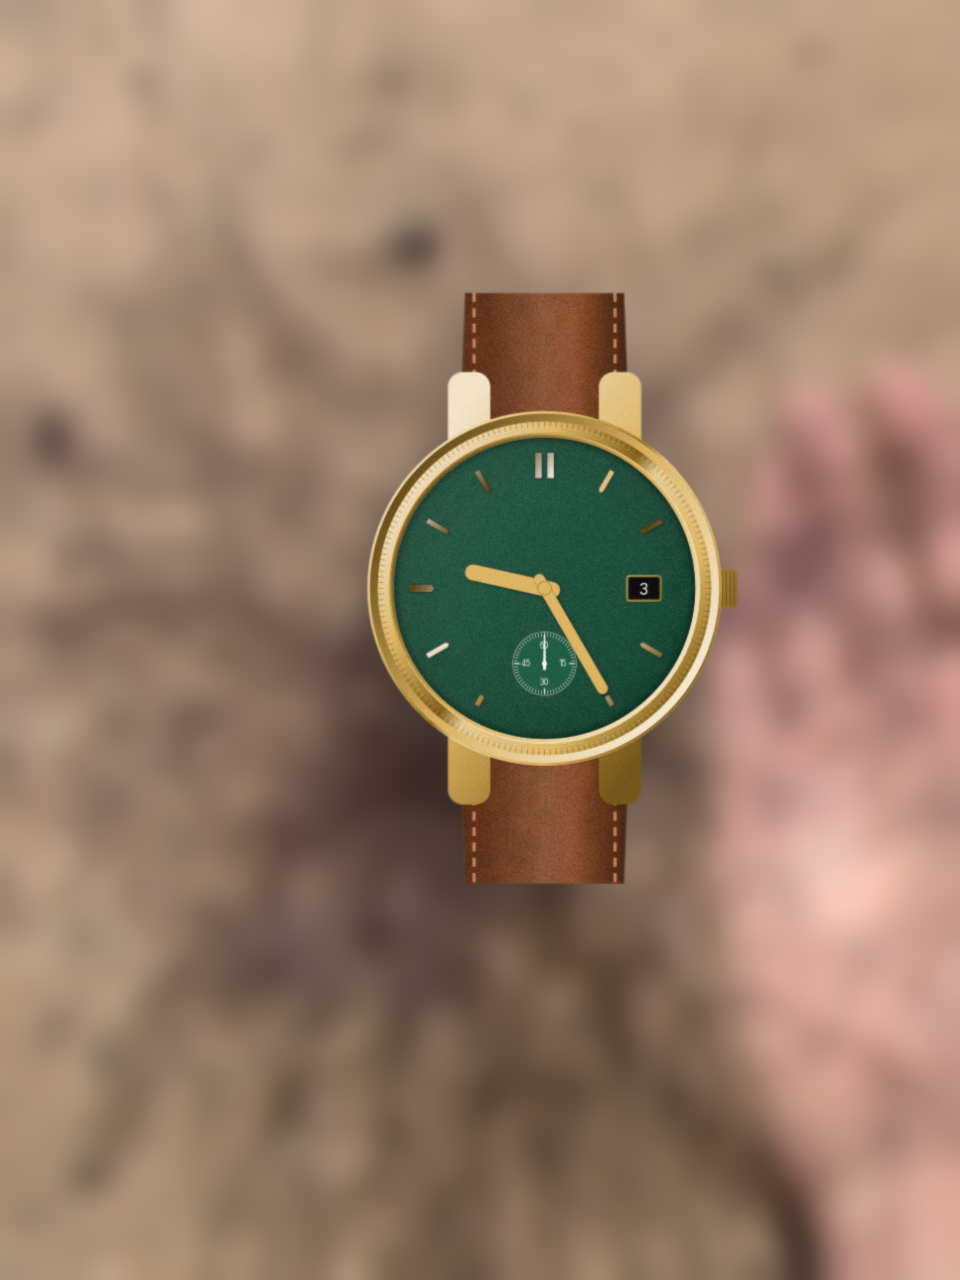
9:25
